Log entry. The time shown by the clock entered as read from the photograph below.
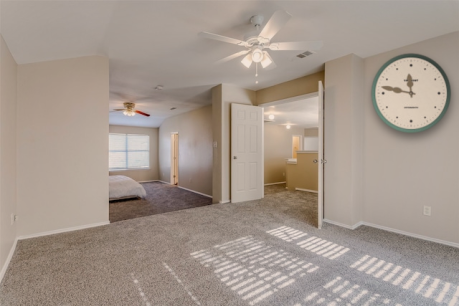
11:47
